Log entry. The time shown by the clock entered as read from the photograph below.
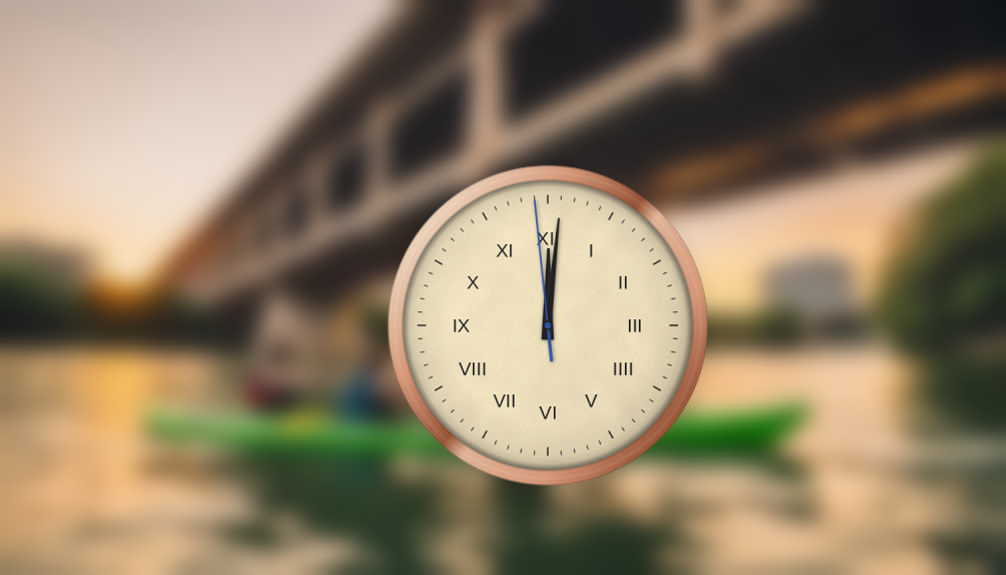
12:00:59
